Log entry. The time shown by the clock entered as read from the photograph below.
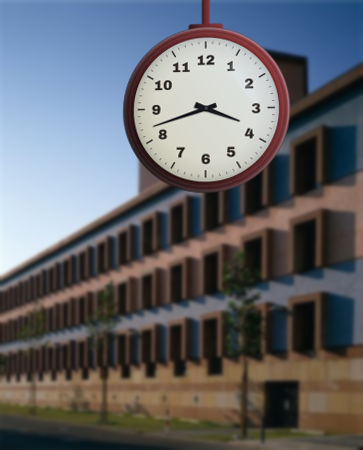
3:42
